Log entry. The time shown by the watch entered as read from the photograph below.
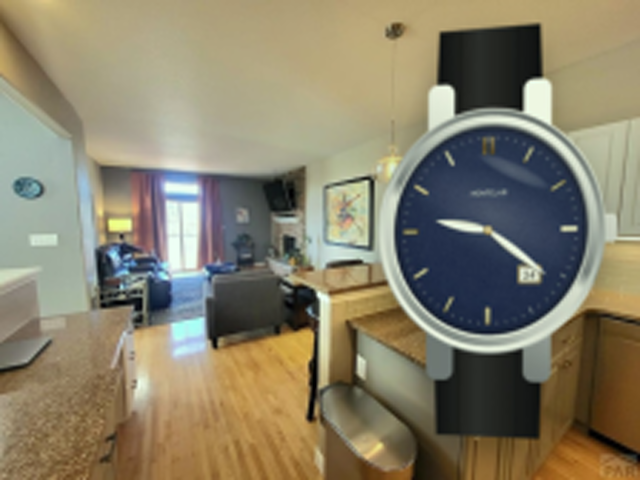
9:21
